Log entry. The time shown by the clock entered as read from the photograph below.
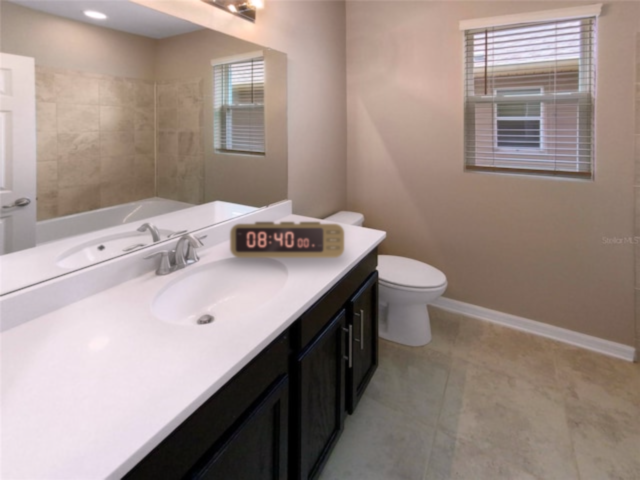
8:40
